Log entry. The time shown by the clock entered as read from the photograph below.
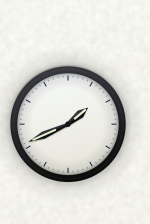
1:41
